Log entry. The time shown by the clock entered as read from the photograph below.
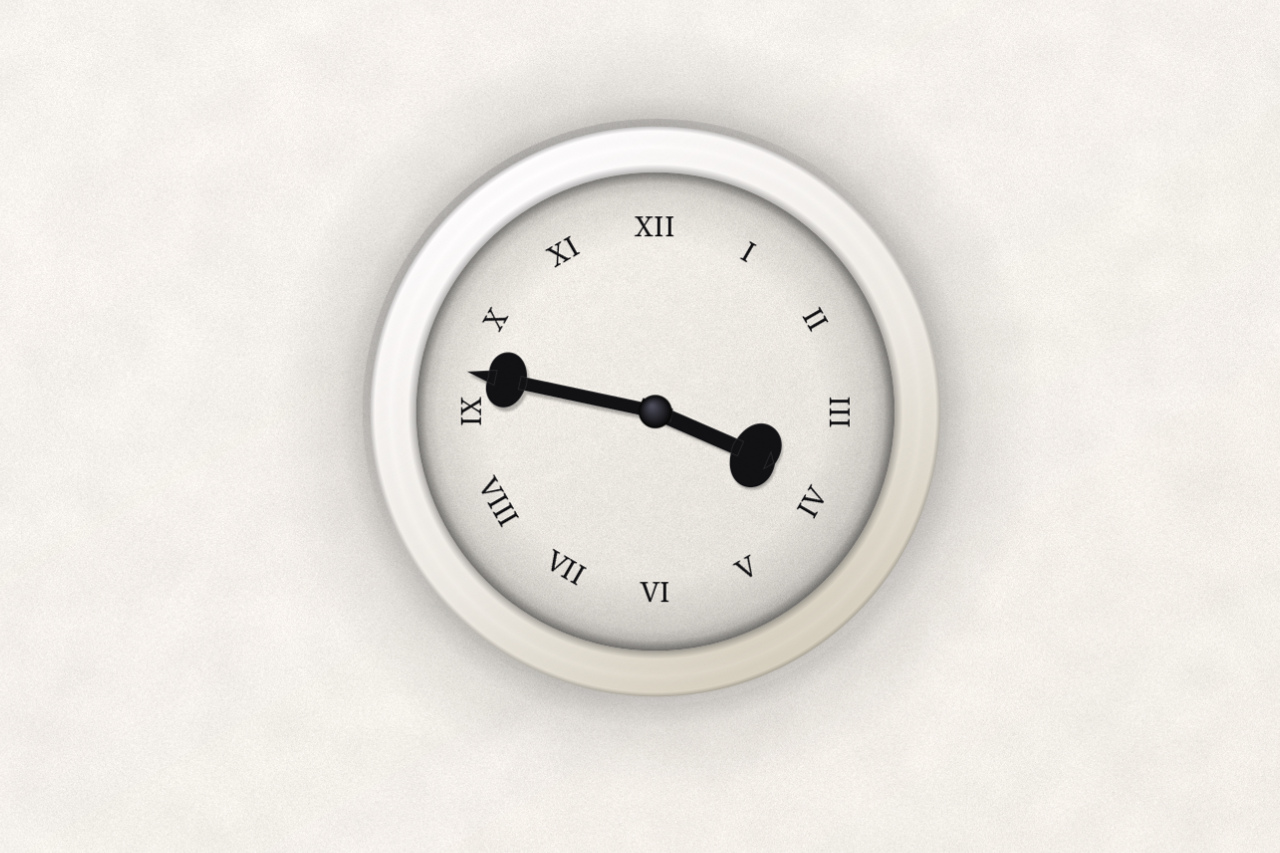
3:47
